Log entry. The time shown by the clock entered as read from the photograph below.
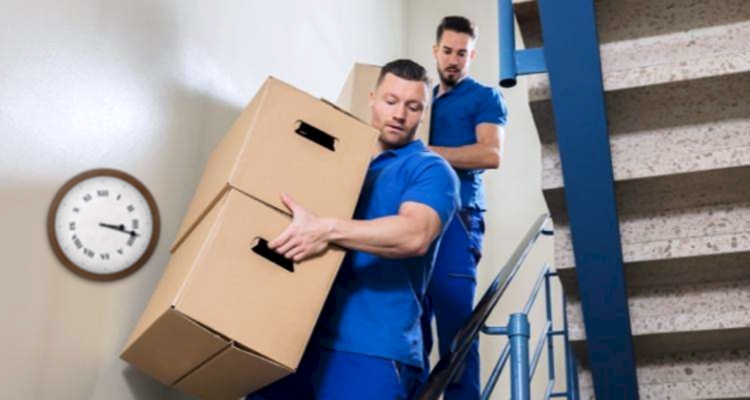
3:18
